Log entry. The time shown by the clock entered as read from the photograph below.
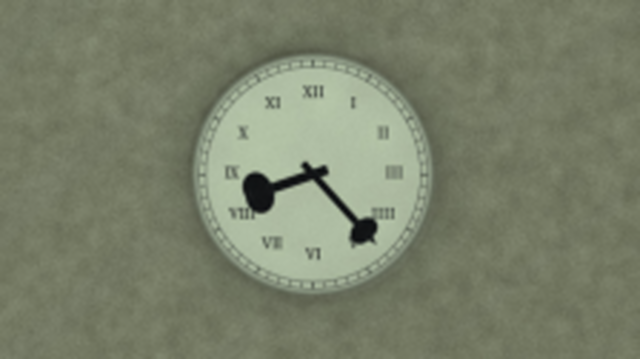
8:23
